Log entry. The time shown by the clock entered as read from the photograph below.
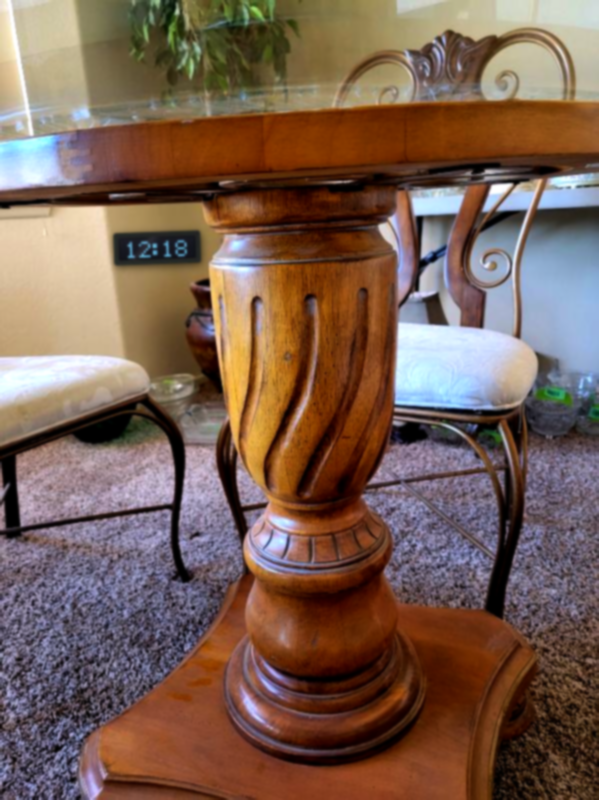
12:18
